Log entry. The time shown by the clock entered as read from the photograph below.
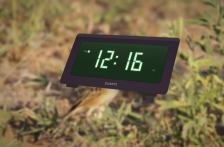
12:16
